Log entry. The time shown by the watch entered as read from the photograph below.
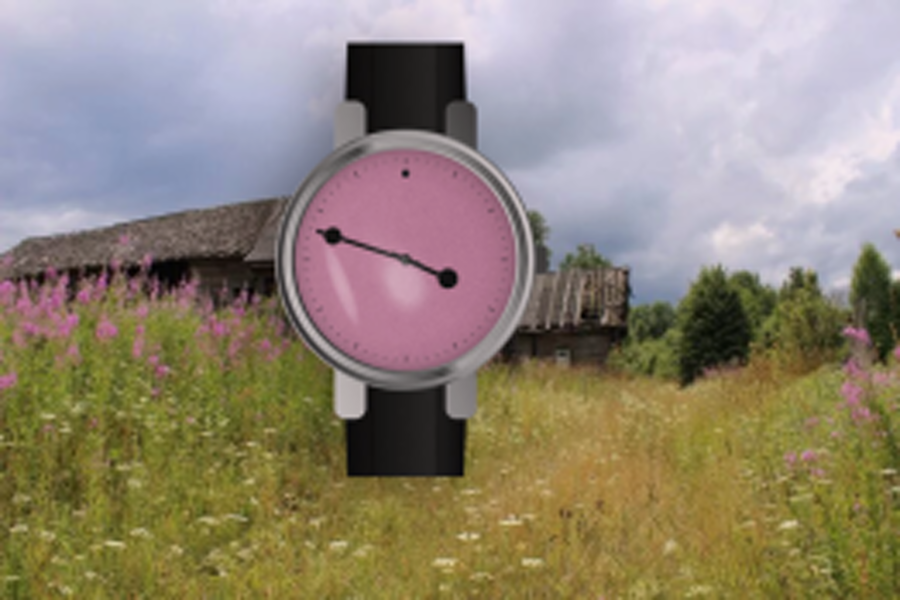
3:48
